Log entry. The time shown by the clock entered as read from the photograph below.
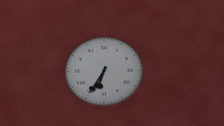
6:35
